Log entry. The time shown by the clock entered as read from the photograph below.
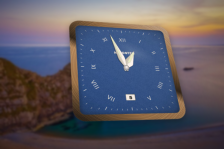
12:57
